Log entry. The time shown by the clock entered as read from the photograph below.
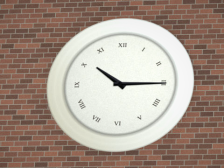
10:15
